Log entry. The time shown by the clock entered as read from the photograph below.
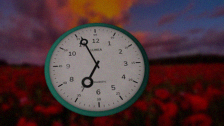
6:56
